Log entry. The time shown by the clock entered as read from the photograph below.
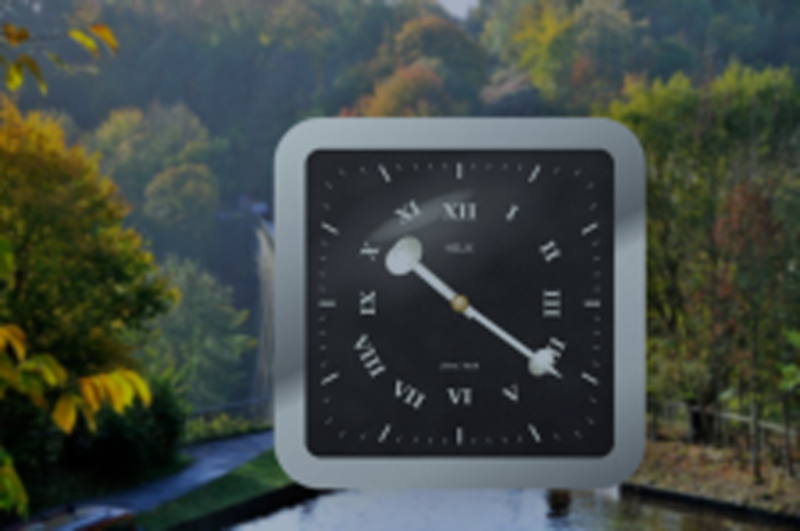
10:21
